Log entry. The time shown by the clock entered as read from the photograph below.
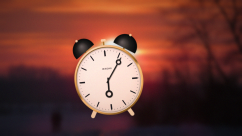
6:06
